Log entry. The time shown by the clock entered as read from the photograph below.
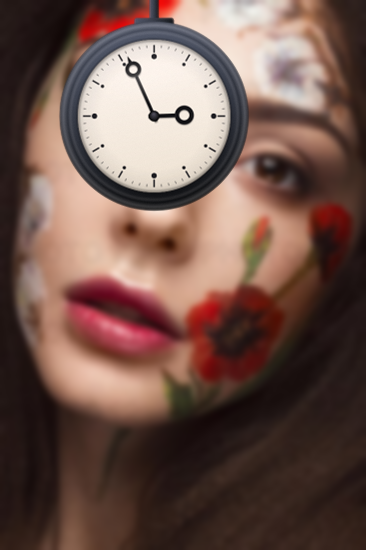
2:56
